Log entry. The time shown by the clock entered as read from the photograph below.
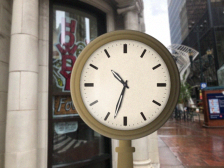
10:33
